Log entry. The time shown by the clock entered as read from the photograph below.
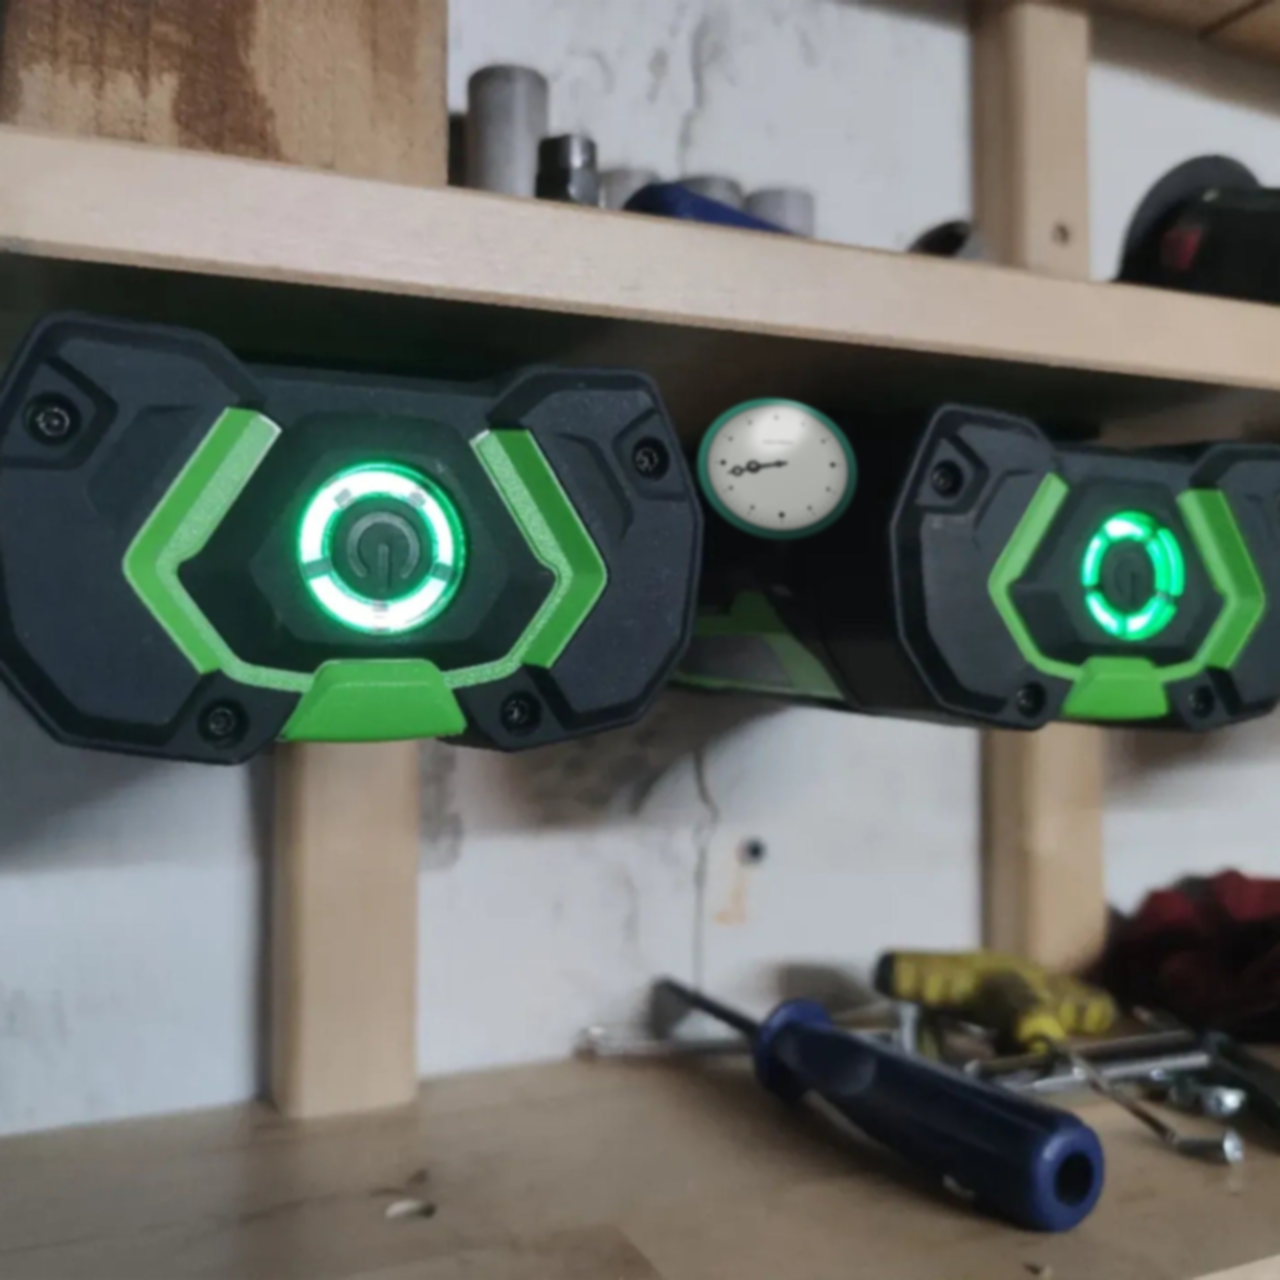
8:43
